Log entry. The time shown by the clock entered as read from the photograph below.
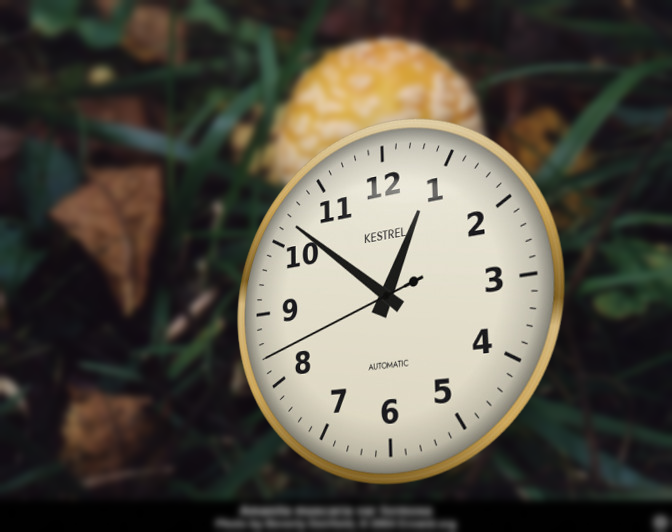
12:51:42
